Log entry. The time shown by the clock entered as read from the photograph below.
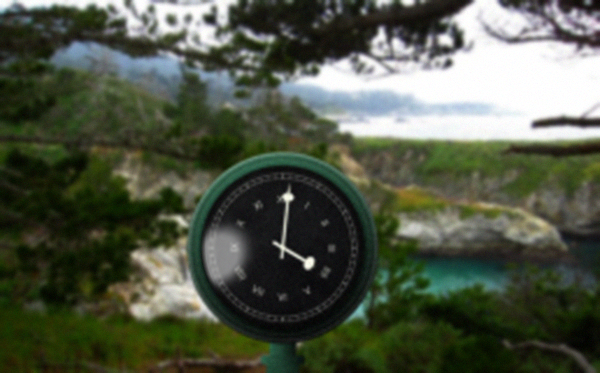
4:01
